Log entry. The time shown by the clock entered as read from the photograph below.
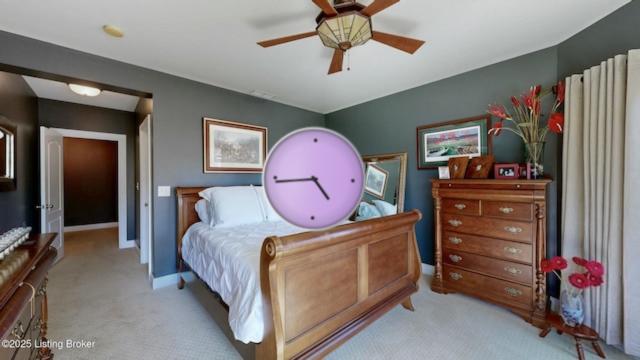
4:44
